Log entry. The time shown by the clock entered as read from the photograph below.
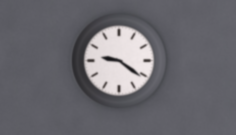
9:21
